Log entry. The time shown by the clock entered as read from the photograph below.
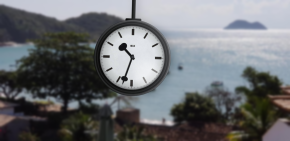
10:33
